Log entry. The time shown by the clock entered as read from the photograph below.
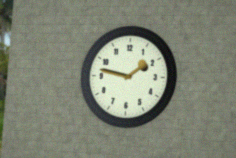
1:47
